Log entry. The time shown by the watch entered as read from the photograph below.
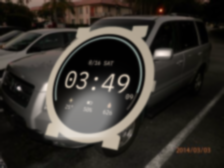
3:49
